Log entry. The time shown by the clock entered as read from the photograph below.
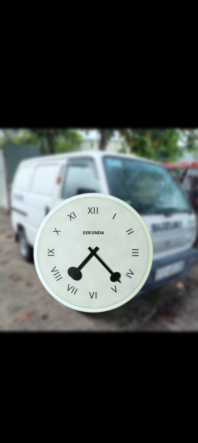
7:23
